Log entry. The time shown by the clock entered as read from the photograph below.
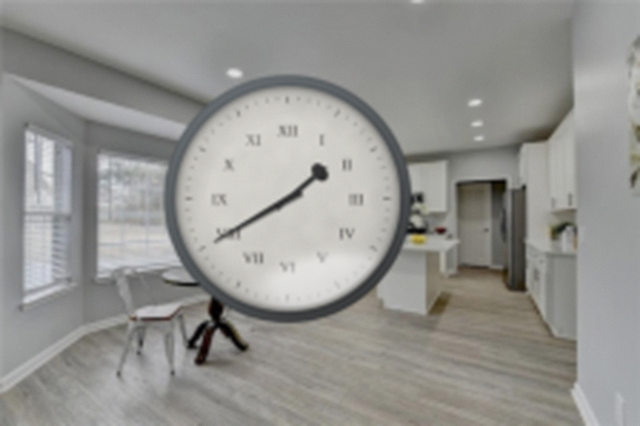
1:40
